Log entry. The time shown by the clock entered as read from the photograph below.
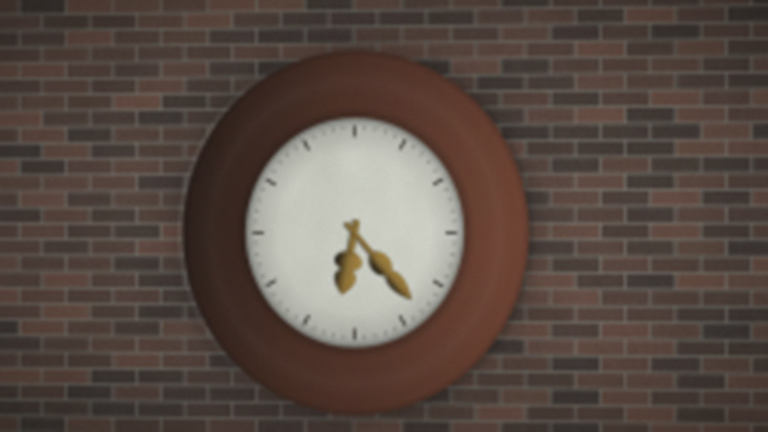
6:23
